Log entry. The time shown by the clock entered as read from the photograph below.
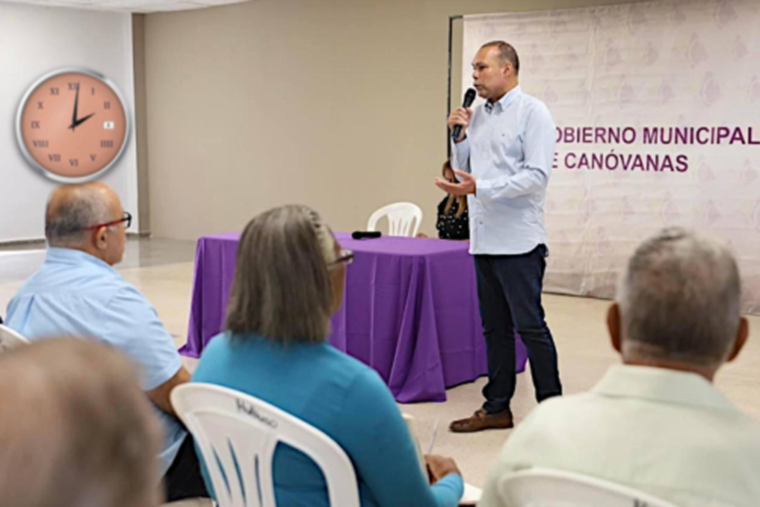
2:01
